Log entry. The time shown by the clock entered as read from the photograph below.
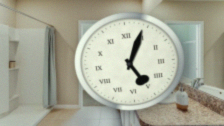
5:04
